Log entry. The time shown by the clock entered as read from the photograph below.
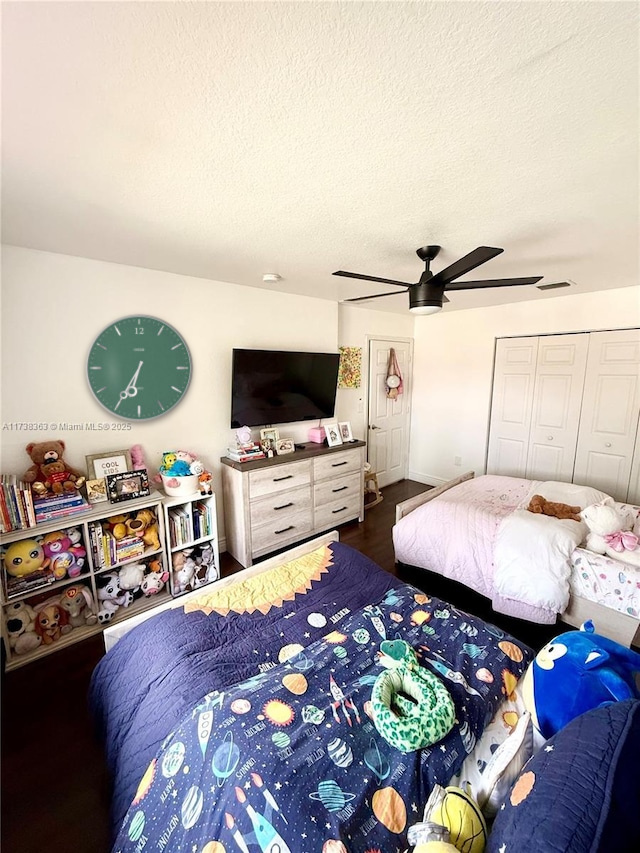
6:35
